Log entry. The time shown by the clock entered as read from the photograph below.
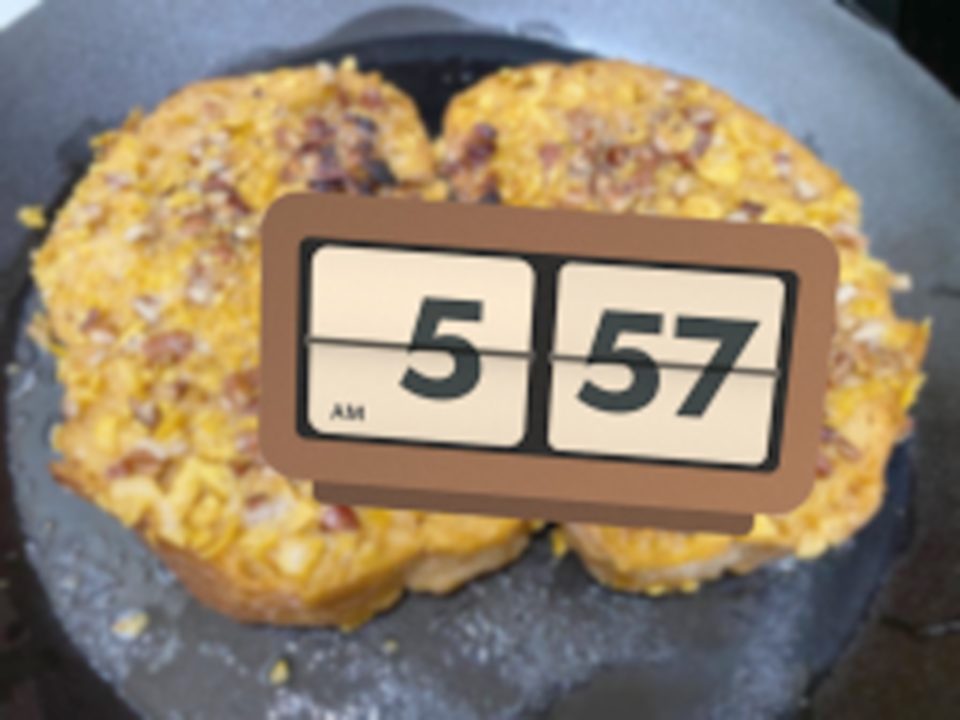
5:57
